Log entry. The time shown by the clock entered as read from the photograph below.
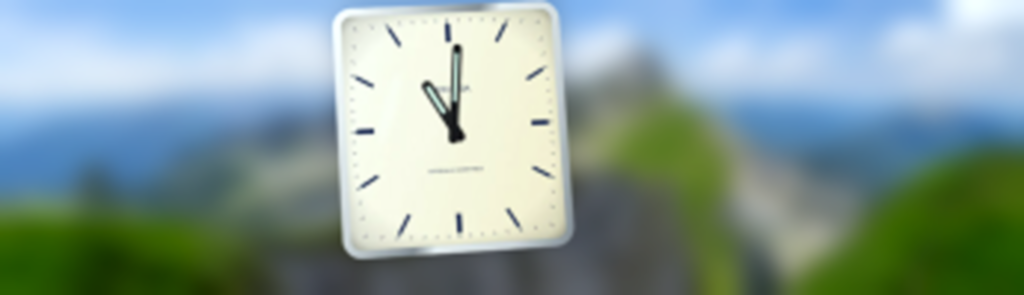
11:01
